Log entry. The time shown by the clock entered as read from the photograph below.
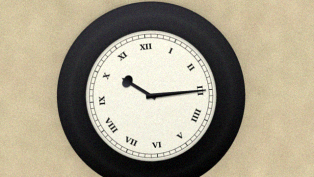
10:15
